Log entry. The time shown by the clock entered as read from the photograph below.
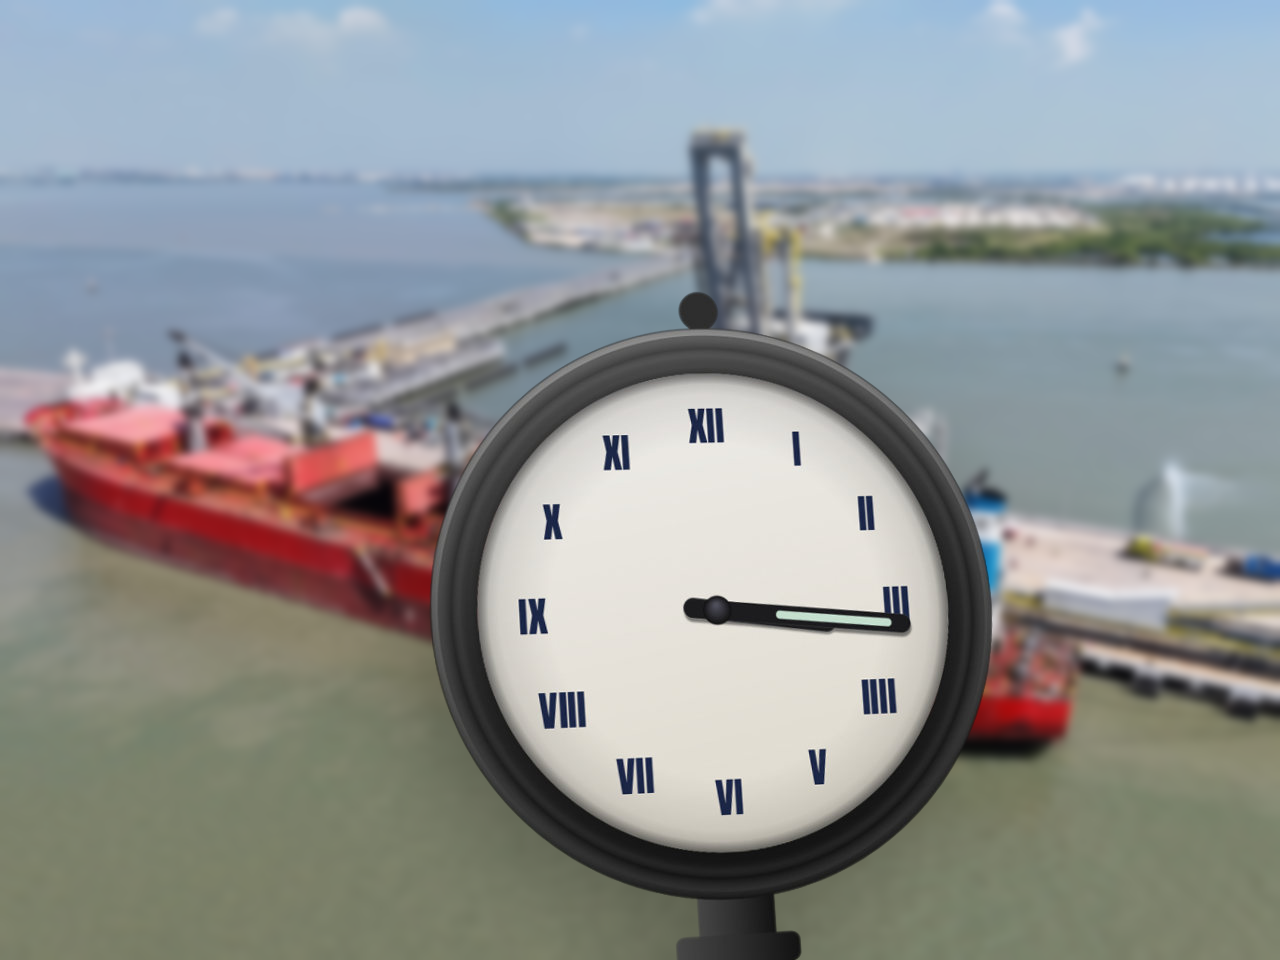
3:16
